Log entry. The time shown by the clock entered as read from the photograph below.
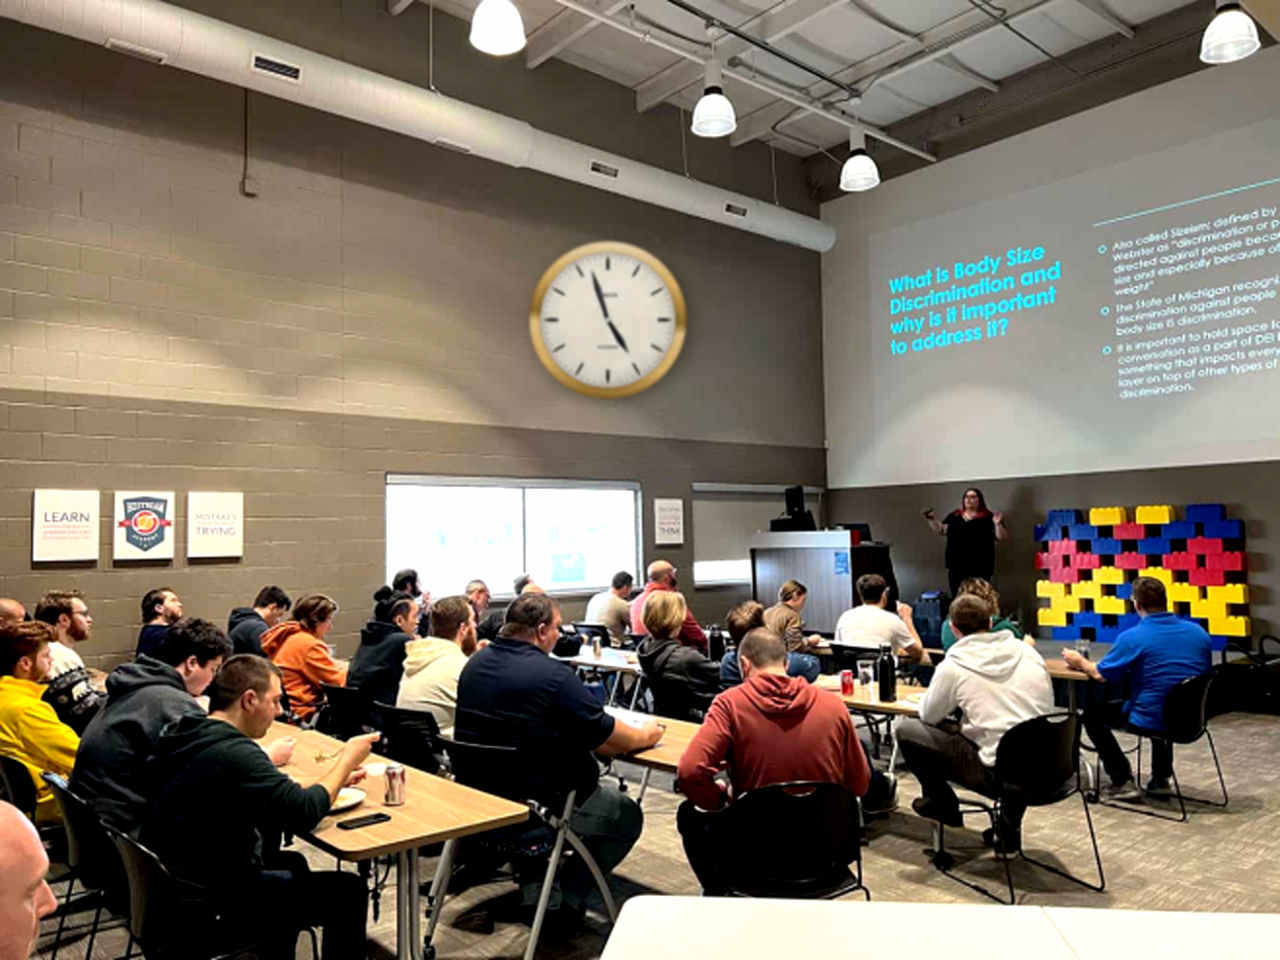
4:57
